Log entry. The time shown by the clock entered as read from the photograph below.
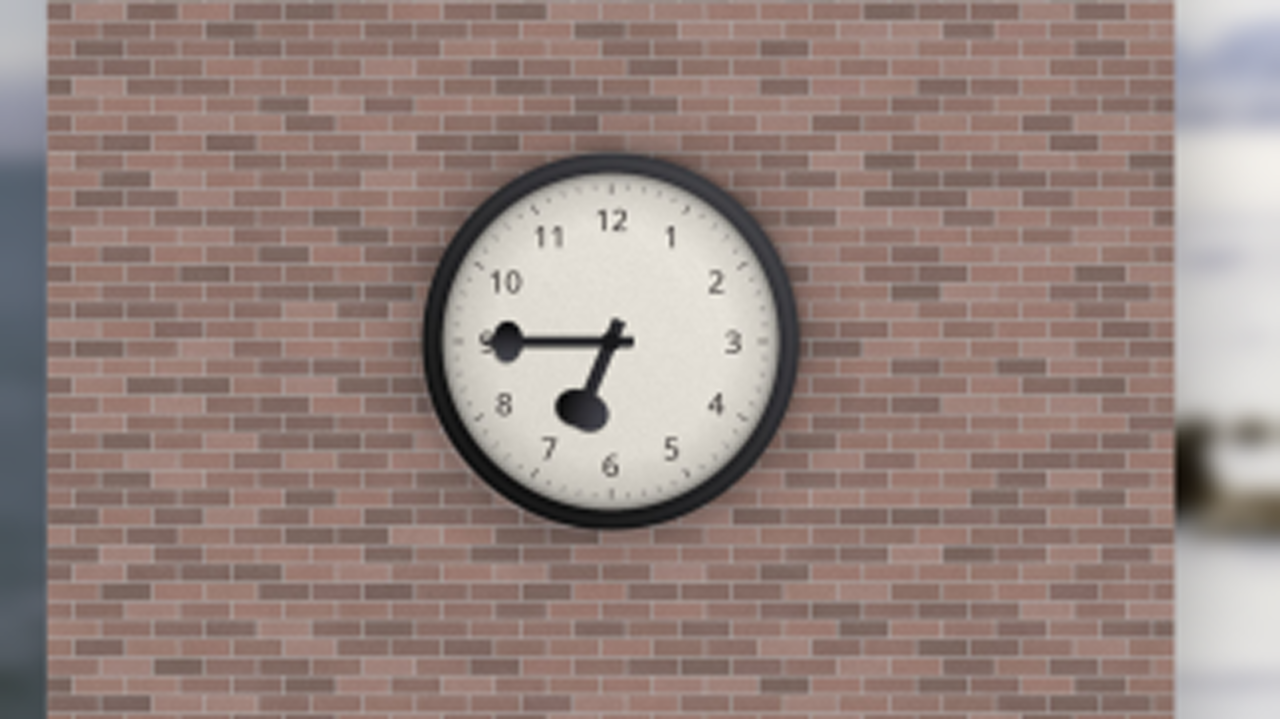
6:45
